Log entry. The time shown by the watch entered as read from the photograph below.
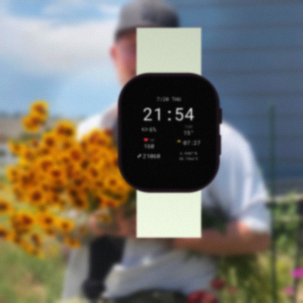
21:54
